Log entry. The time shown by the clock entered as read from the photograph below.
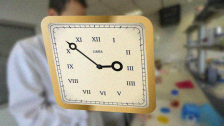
2:52
